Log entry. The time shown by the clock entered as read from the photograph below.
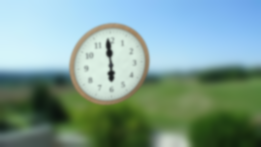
5:59
